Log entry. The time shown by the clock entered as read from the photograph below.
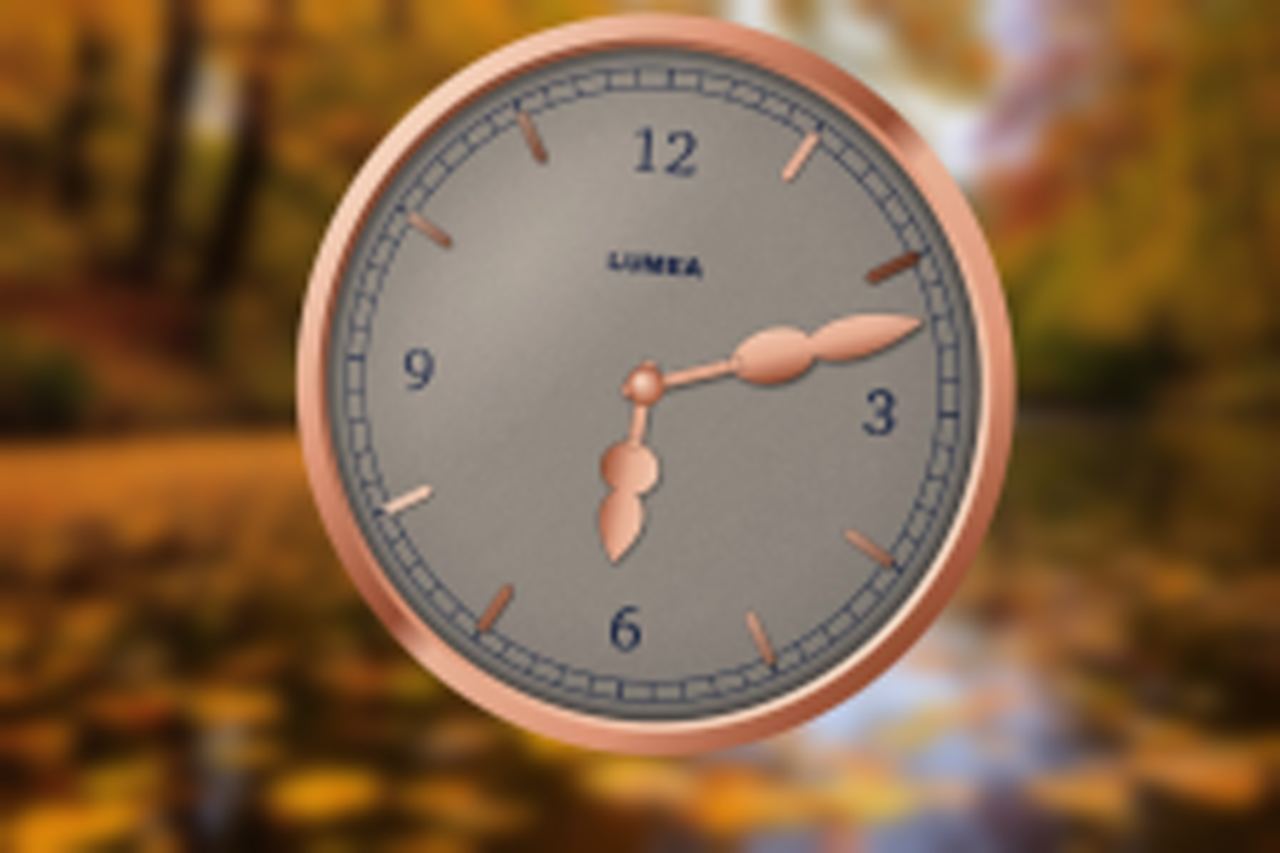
6:12
